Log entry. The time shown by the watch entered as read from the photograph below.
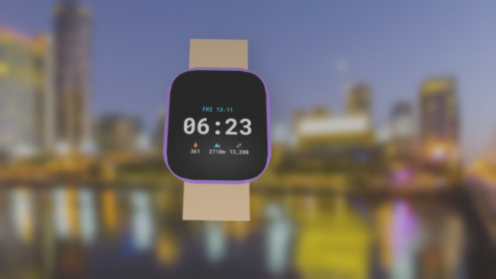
6:23
